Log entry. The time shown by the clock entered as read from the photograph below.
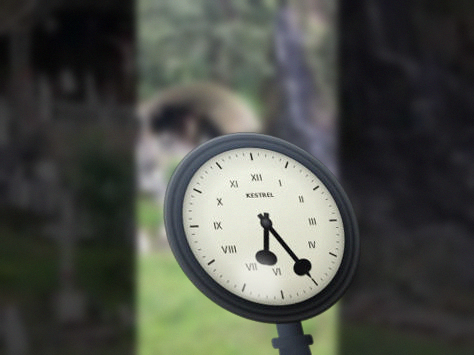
6:25
